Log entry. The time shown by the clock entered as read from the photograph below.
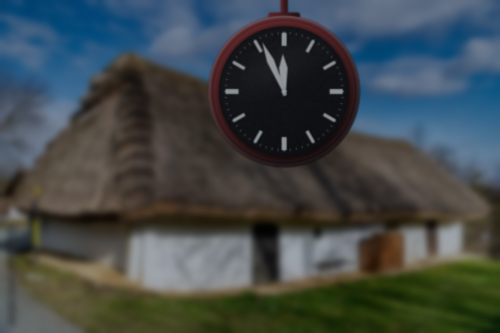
11:56
